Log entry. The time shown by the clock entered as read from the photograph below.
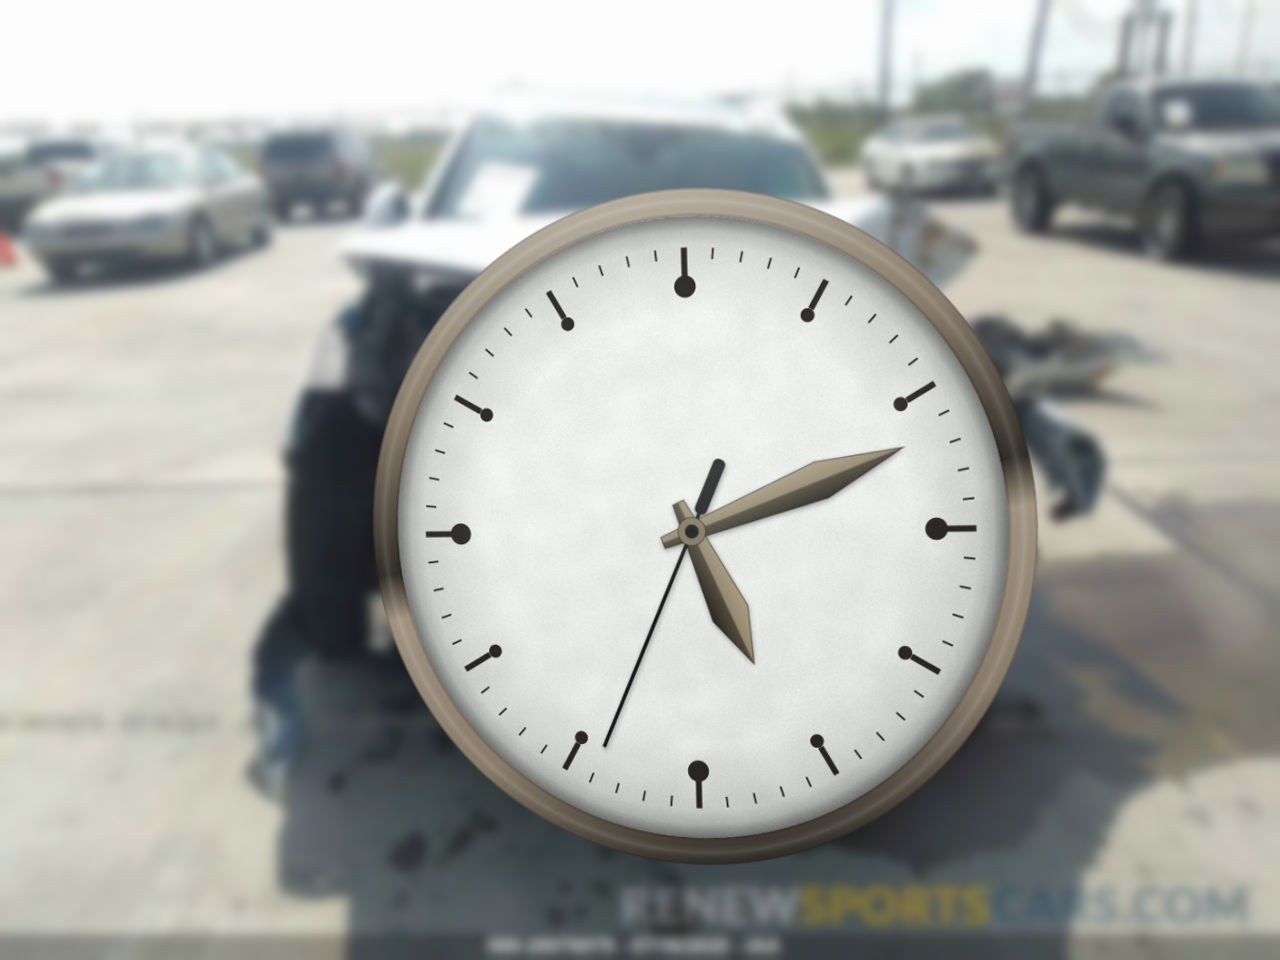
5:11:34
